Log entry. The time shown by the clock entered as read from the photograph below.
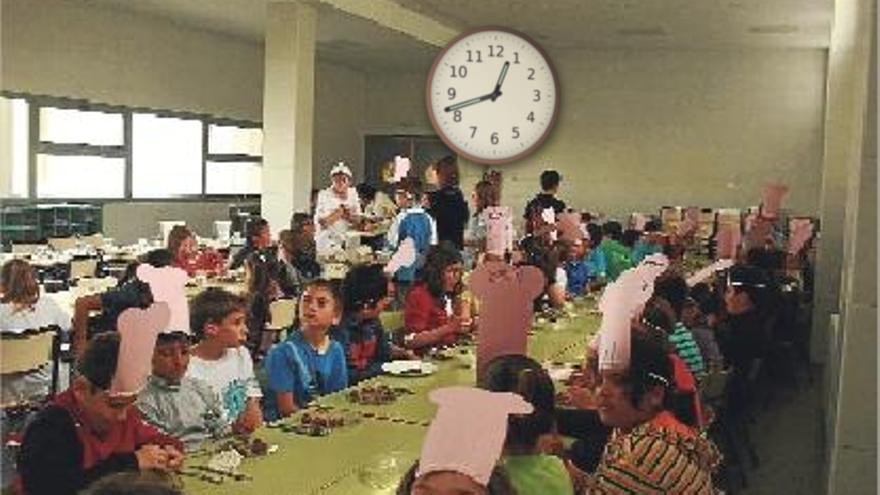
12:42
